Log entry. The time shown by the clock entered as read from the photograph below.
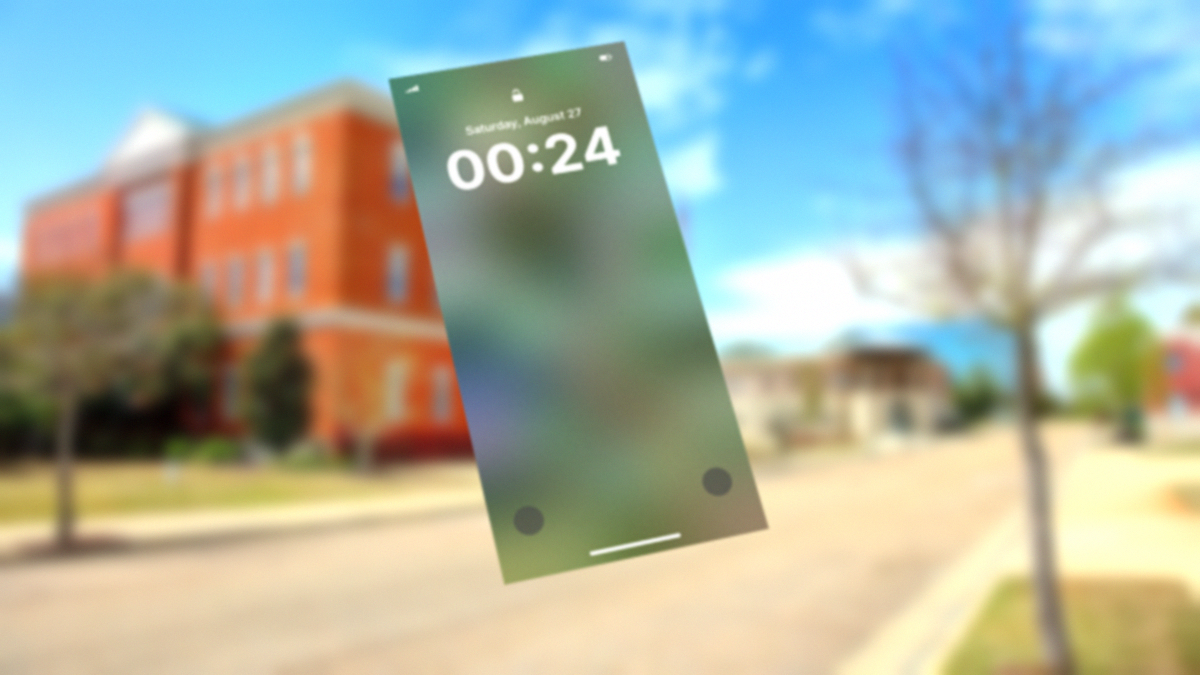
0:24
